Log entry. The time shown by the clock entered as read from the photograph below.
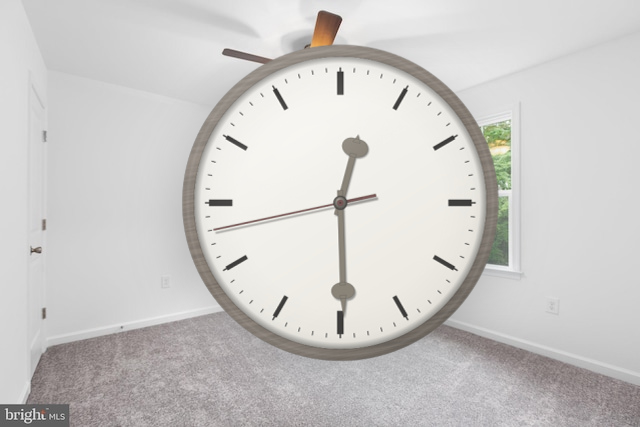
12:29:43
